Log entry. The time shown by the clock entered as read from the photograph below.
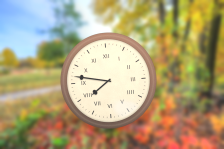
7:47
